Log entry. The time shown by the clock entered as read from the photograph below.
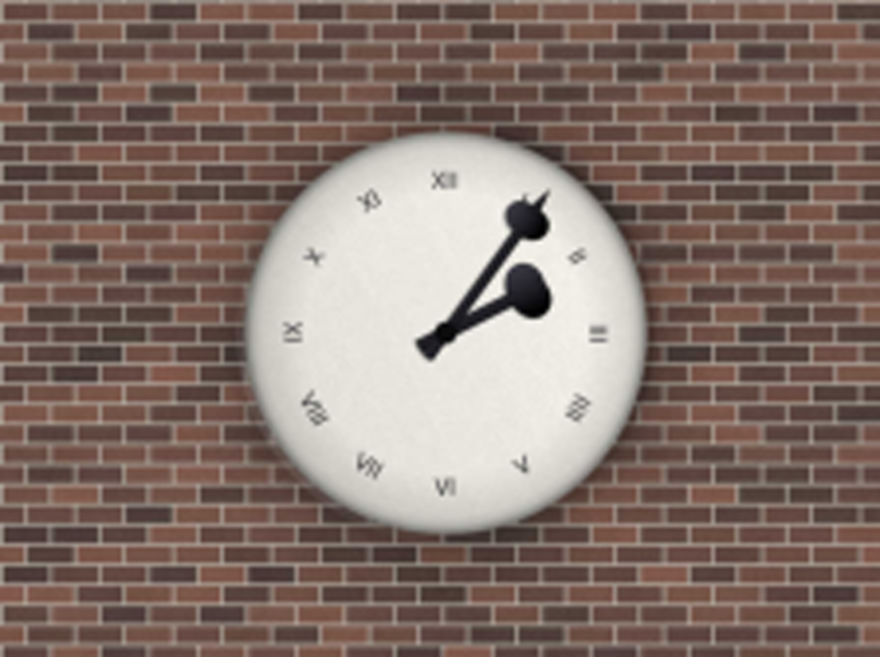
2:06
